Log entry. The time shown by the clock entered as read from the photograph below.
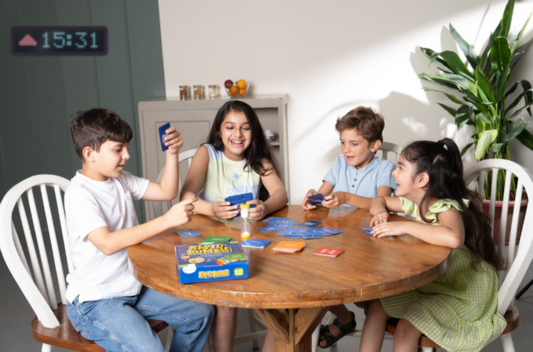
15:31
